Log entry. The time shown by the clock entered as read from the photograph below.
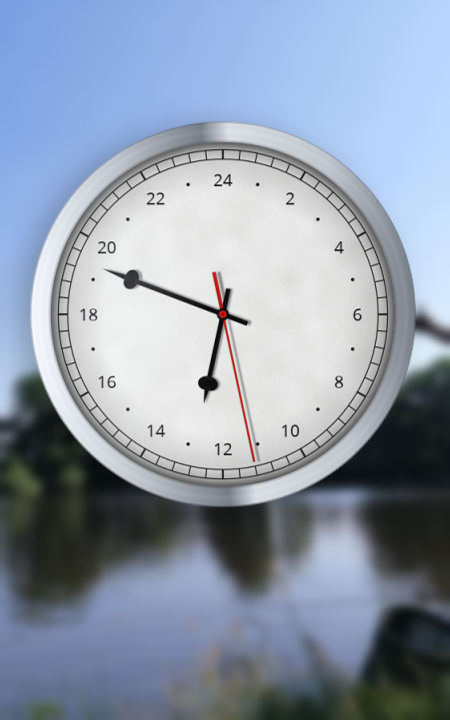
12:48:28
